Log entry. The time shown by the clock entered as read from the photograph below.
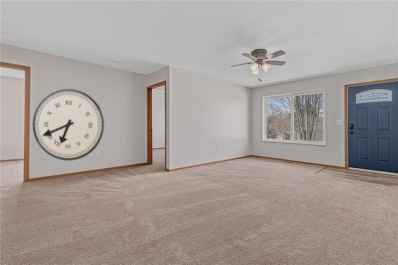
6:41
